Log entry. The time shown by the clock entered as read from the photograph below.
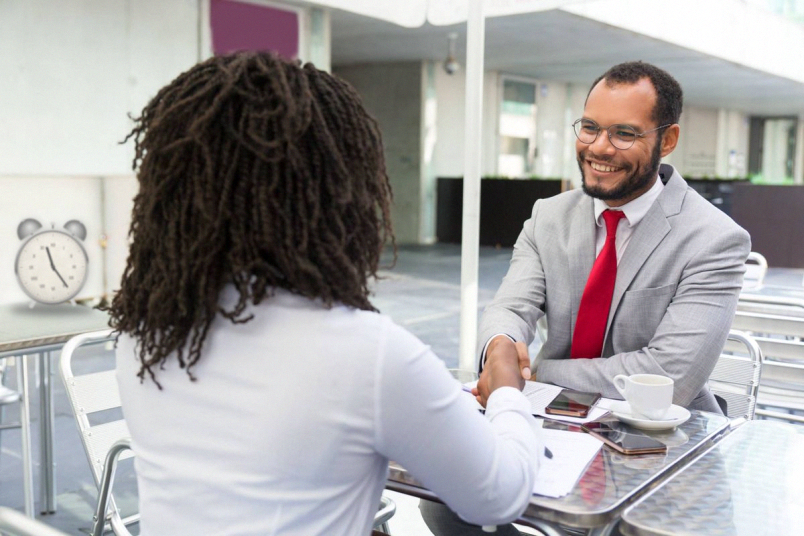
11:24
